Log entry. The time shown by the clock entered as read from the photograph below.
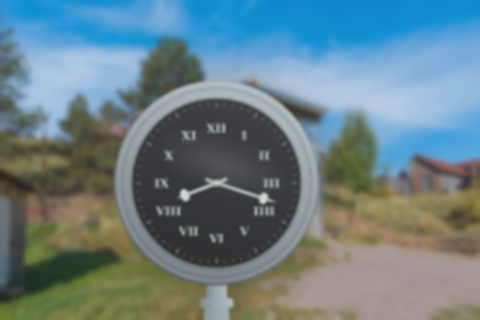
8:18
